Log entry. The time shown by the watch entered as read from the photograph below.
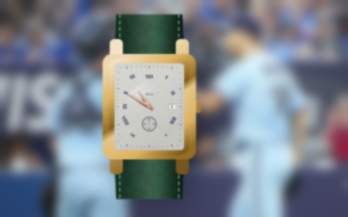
10:50
